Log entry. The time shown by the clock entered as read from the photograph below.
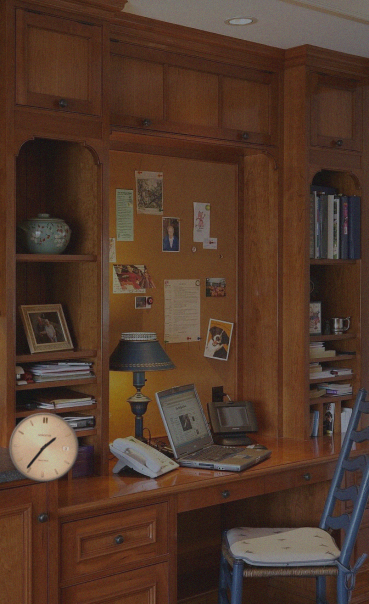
1:36
